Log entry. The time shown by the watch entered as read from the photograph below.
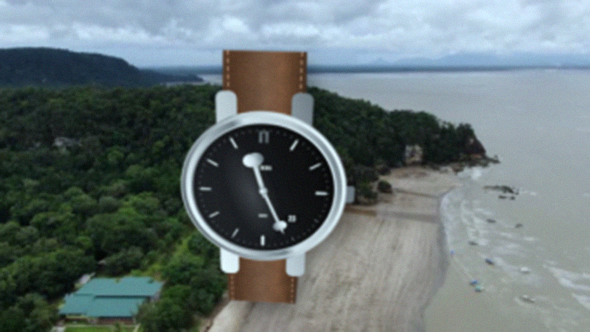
11:26
